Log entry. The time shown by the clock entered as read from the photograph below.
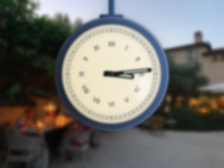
3:14
